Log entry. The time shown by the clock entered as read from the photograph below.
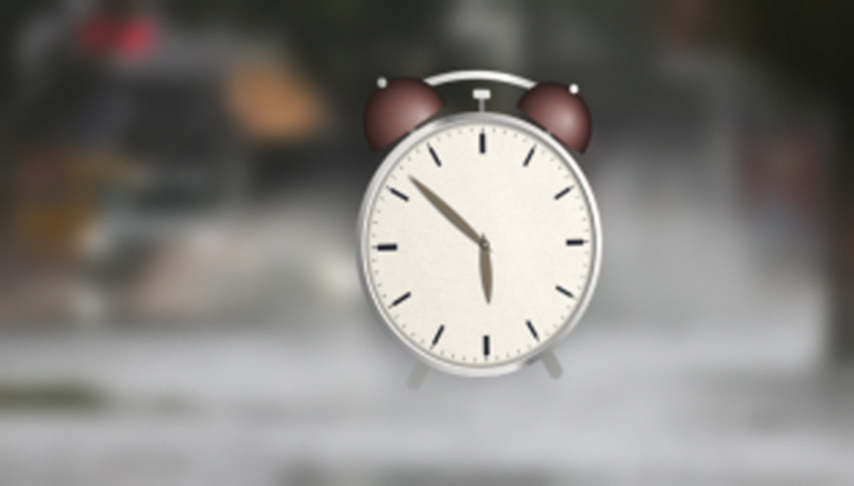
5:52
